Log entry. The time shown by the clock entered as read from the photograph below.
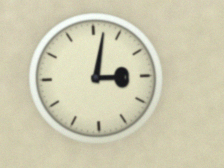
3:02
